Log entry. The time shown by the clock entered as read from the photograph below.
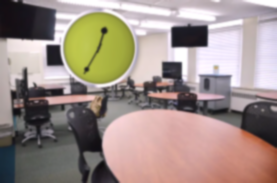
12:35
